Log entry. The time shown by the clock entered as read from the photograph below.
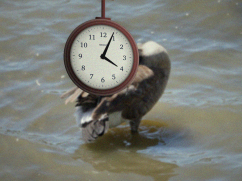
4:04
